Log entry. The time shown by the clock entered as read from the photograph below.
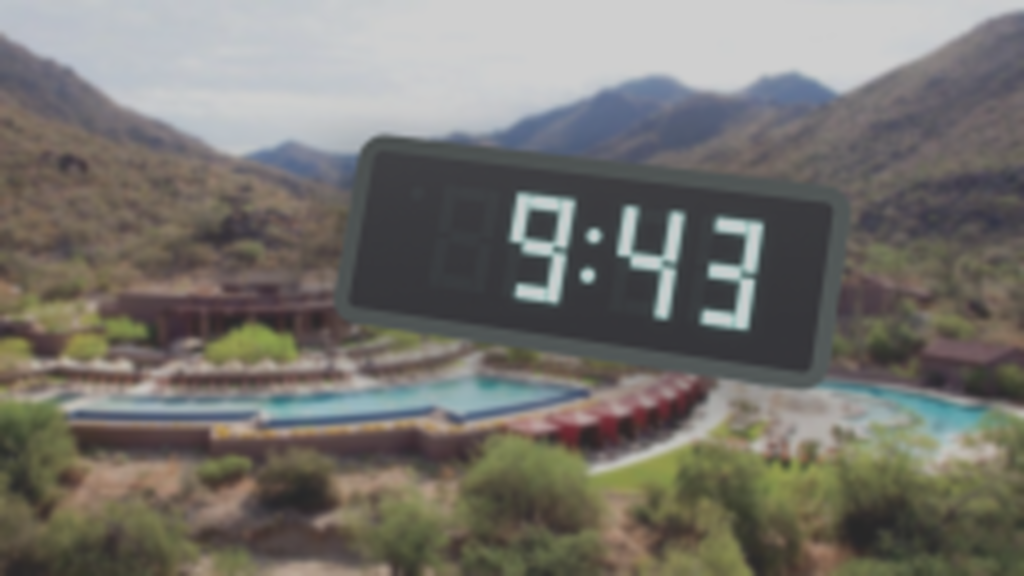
9:43
